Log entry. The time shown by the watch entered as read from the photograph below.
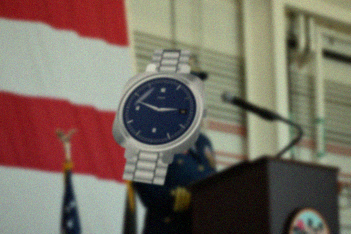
2:48
